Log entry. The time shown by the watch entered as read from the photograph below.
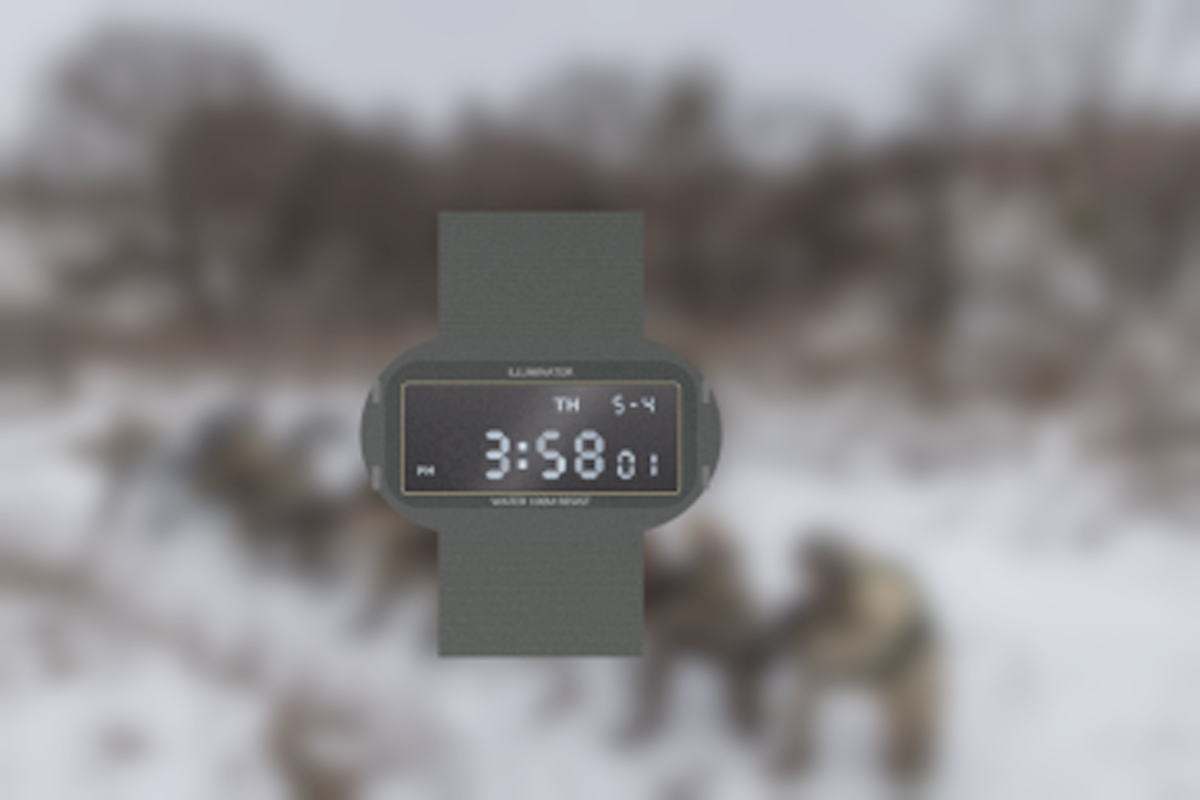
3:58:01
